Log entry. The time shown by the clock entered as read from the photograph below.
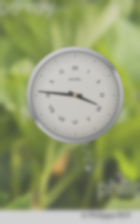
3:46
